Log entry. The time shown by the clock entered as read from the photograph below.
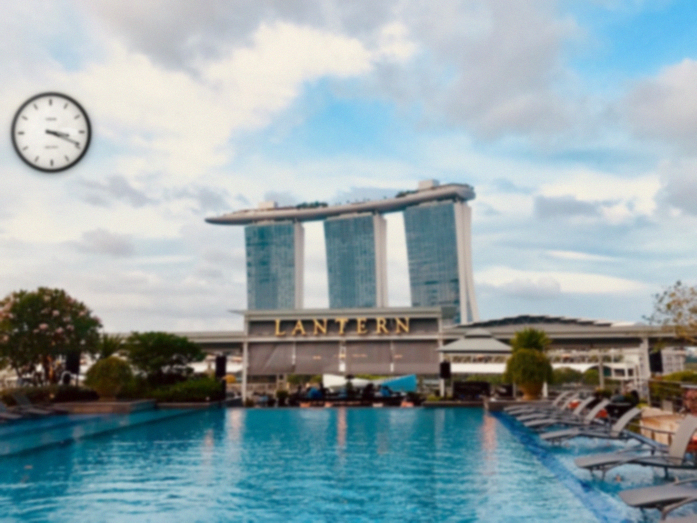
3:19
